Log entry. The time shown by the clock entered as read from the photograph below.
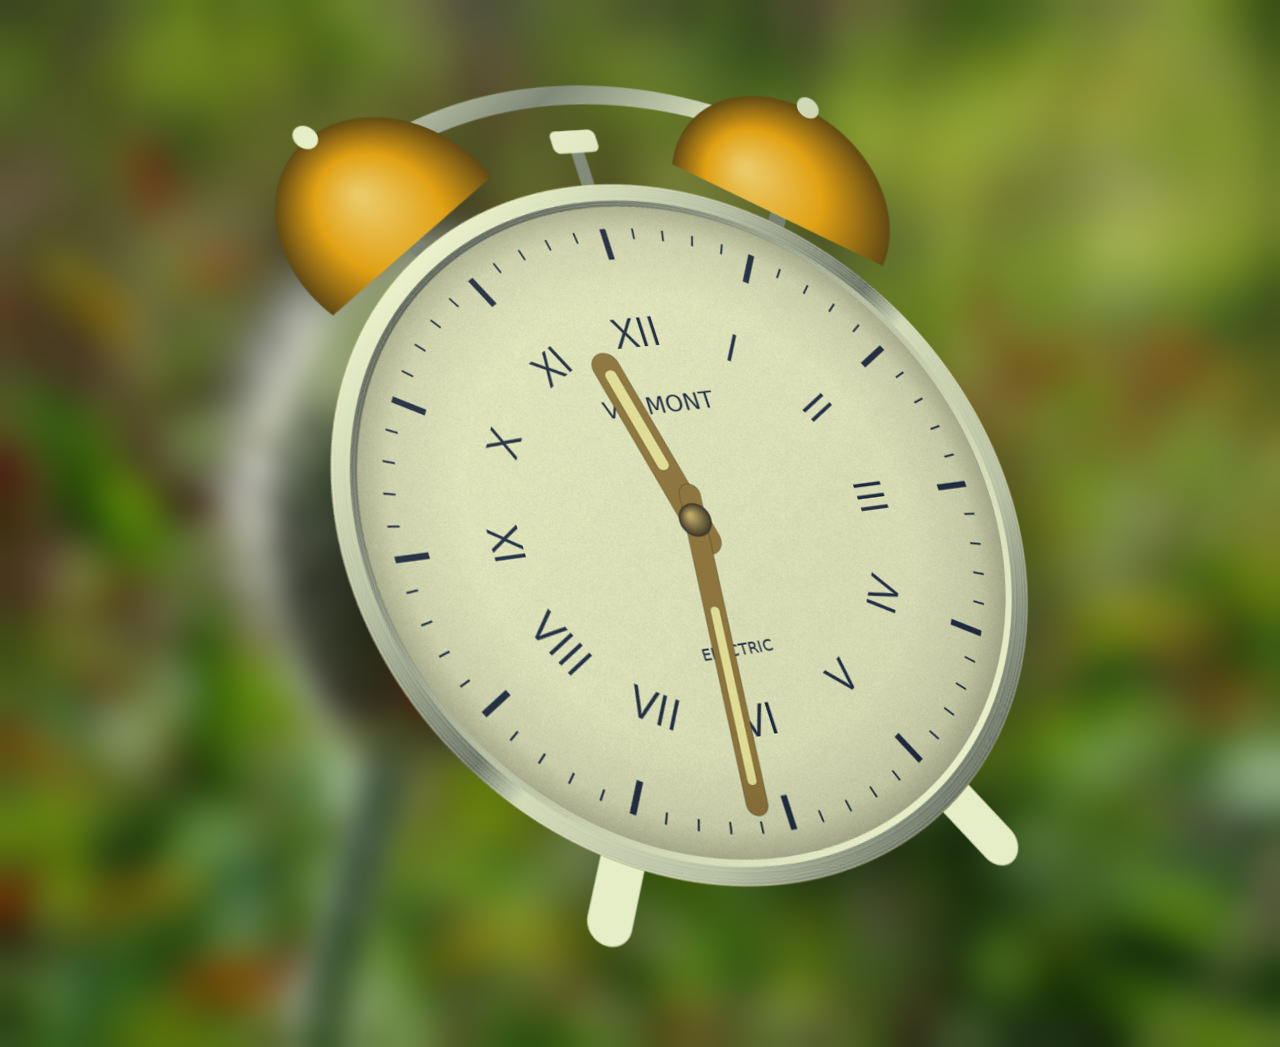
11:31
